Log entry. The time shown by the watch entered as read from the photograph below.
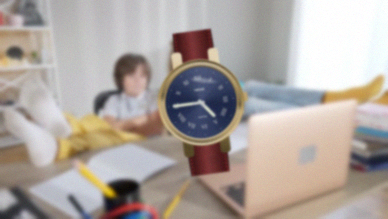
4:45
